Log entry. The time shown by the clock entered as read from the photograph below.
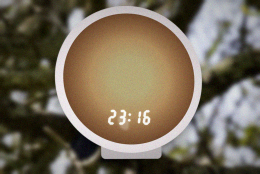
23:16
